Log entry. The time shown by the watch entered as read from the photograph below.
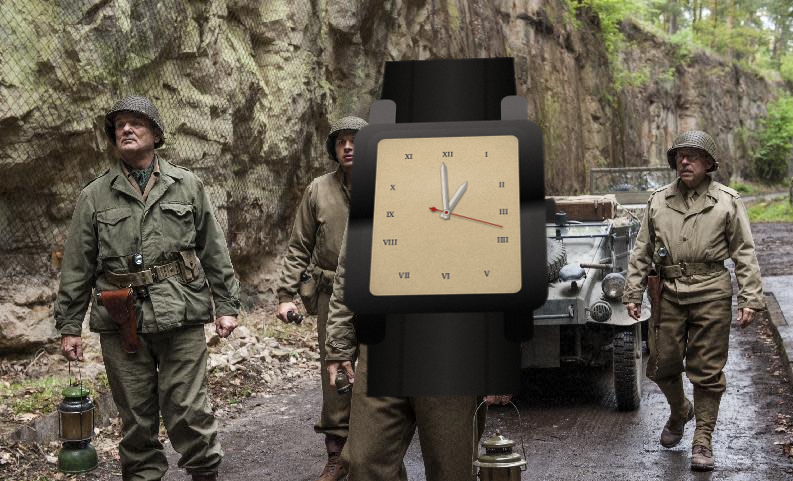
12:59:18
